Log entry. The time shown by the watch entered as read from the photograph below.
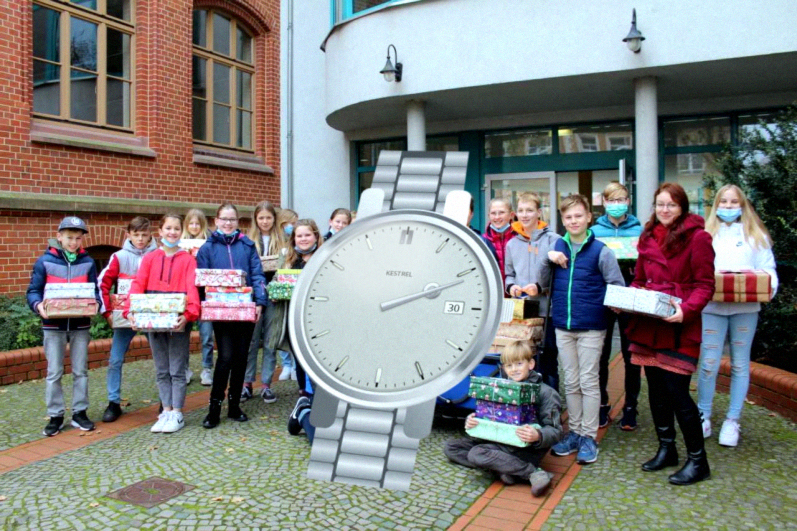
2:11
